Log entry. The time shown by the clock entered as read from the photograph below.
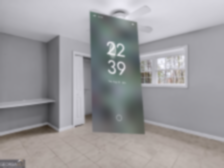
22:39
